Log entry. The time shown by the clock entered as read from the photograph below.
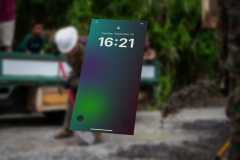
16:21
